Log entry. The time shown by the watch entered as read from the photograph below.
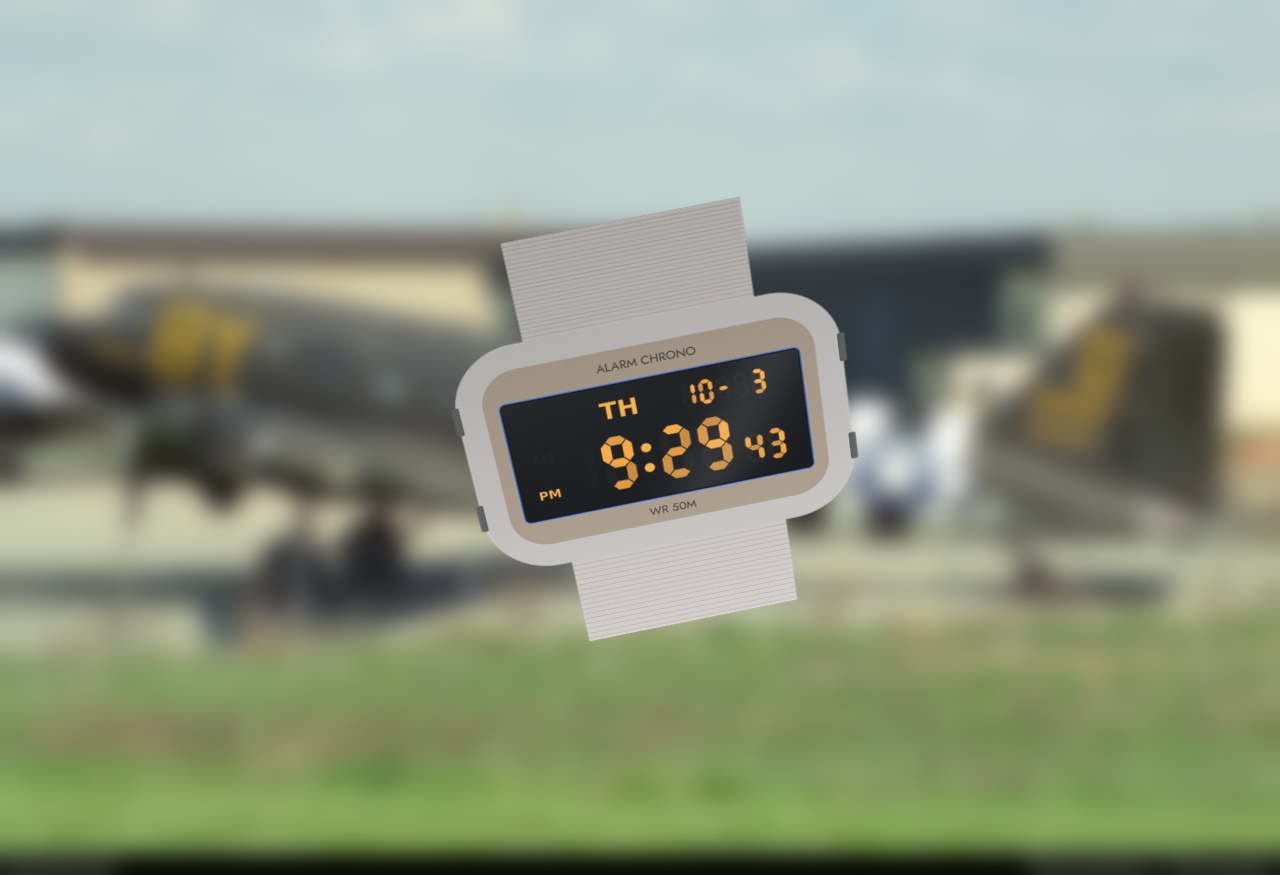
9:29:43
